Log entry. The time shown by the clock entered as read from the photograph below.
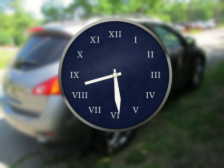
8:29
